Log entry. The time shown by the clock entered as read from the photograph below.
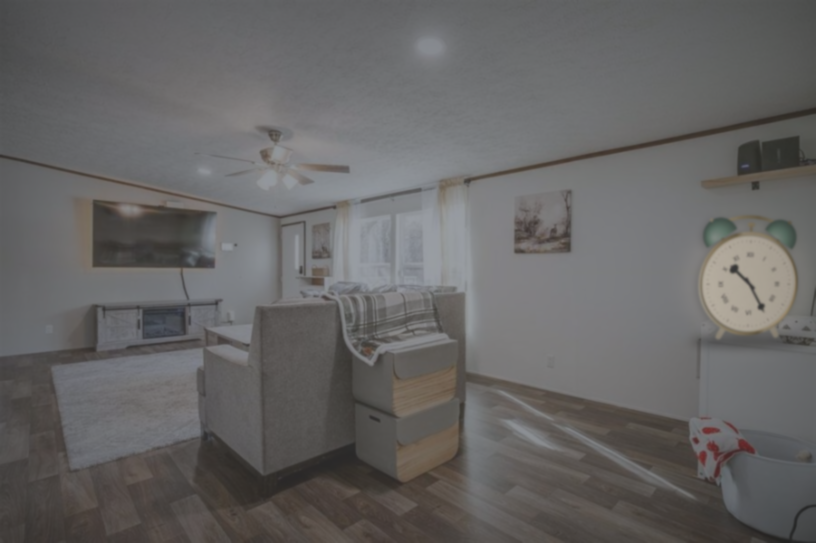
10:25
